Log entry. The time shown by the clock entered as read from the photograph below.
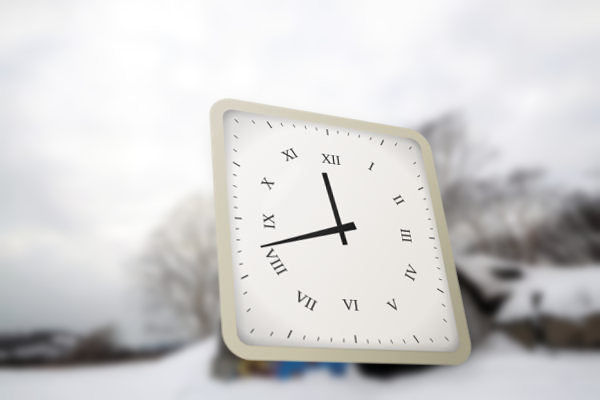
11:42
